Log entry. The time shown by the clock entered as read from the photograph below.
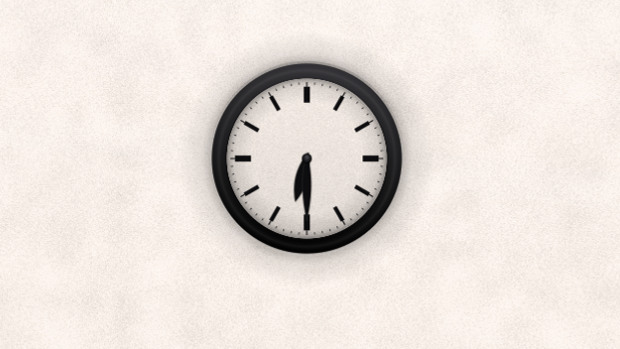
6:30
